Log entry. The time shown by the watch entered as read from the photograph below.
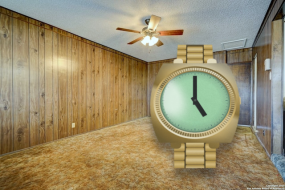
5:00
